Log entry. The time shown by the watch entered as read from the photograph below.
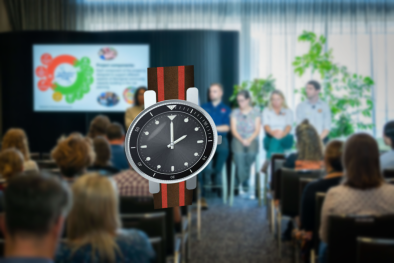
2:00
